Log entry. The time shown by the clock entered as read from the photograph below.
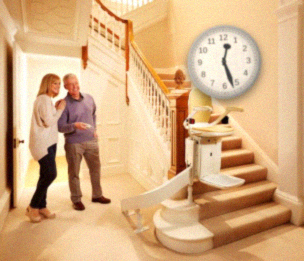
12:27
